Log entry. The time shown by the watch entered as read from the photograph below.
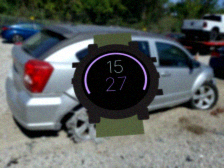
15:27
